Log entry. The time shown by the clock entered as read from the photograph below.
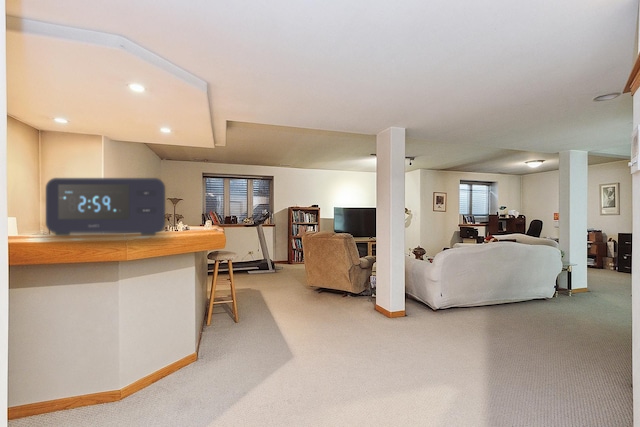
2:59
